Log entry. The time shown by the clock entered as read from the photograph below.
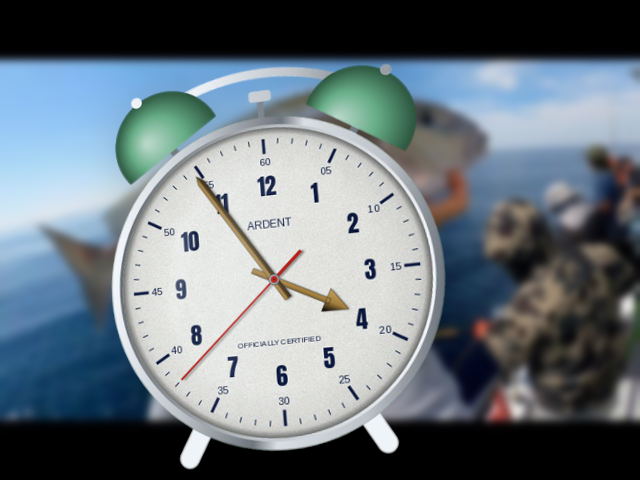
3:54:38
